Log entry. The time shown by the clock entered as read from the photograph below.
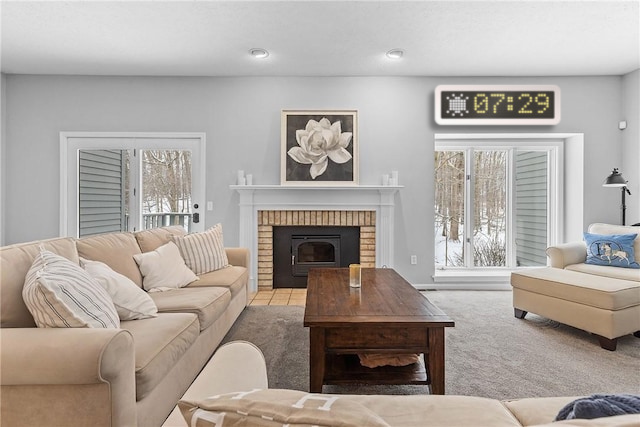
7:29
